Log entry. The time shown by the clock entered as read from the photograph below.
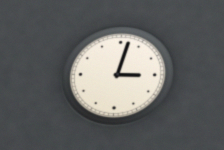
3:02
